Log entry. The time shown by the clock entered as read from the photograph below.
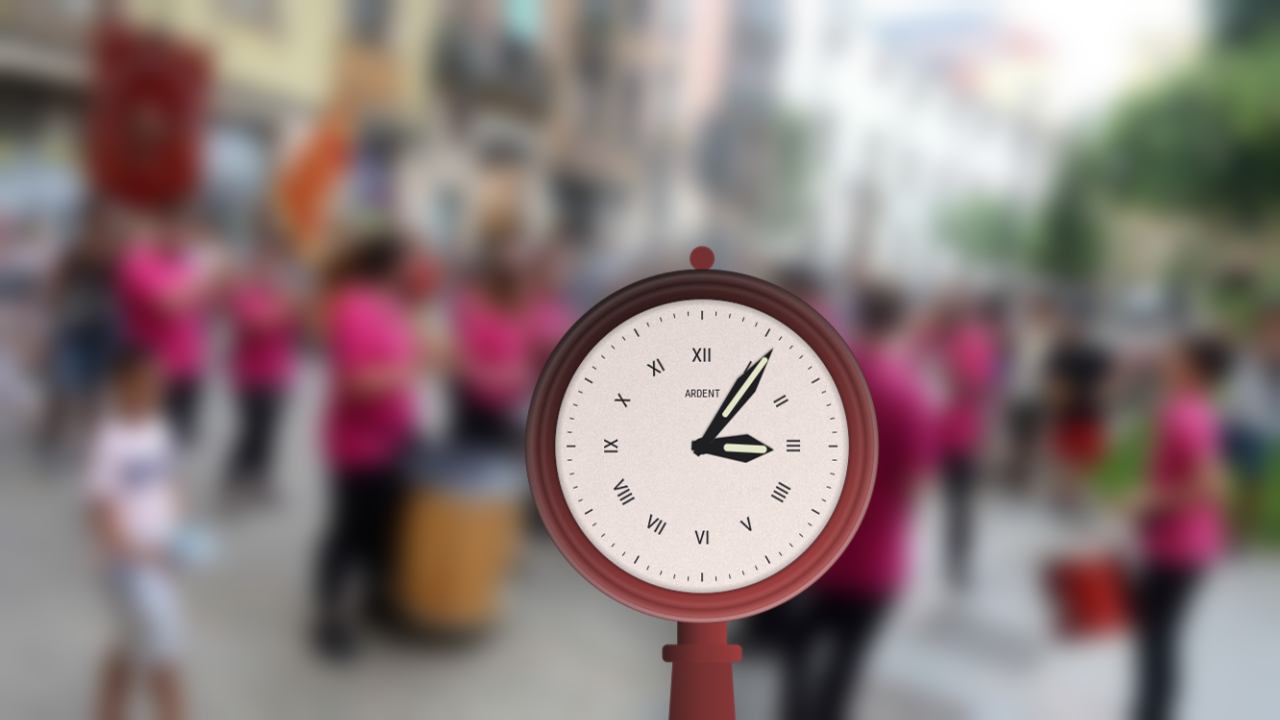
3:06
